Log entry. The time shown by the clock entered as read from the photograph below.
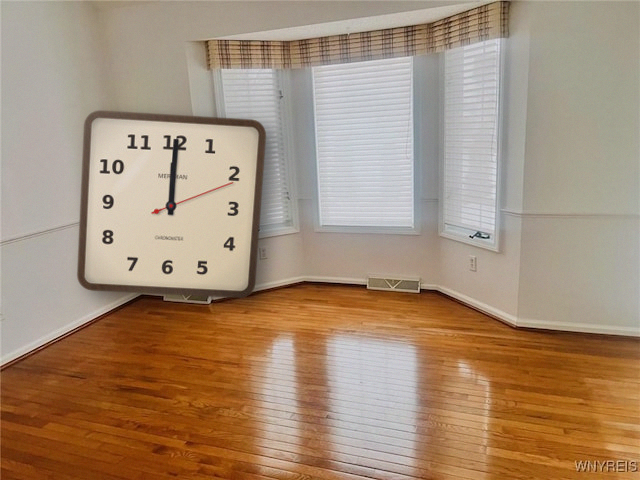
12:00:11
